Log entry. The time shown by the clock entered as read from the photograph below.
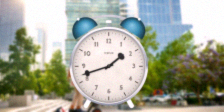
1:42
